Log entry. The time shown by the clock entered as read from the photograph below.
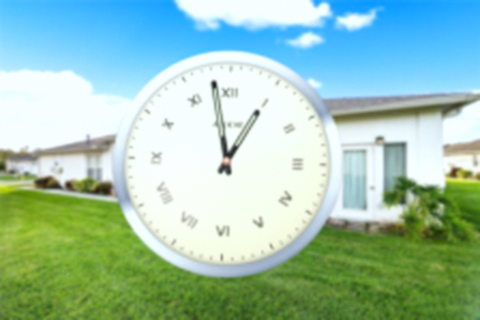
12:58
